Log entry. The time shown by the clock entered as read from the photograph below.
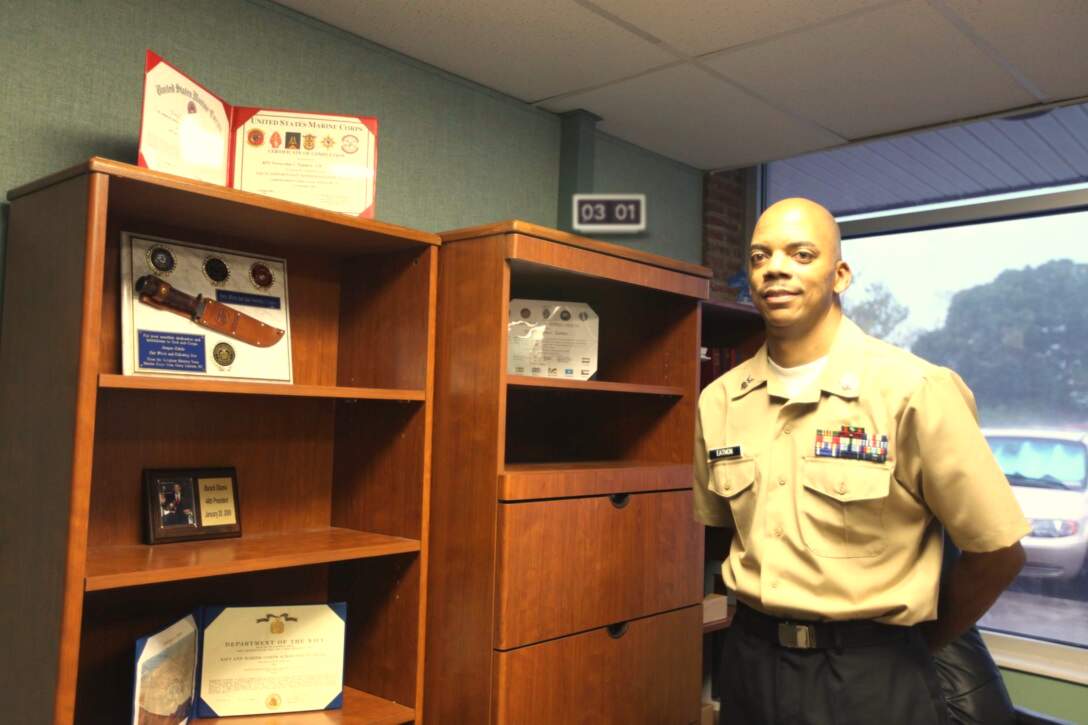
3:01
